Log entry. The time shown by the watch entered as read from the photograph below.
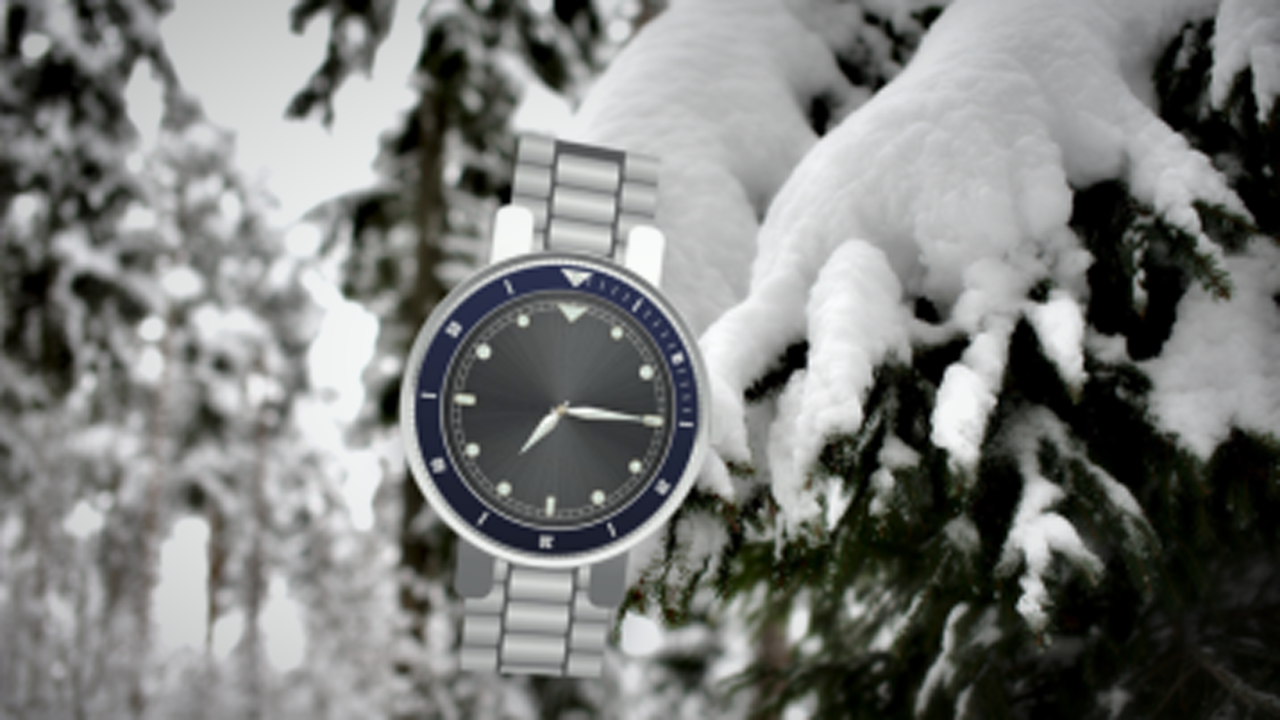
7:15
